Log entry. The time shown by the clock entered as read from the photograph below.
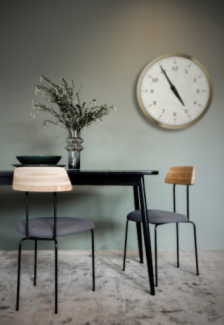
4:55
